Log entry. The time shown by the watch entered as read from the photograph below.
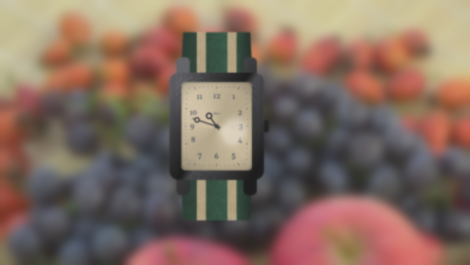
10:48
